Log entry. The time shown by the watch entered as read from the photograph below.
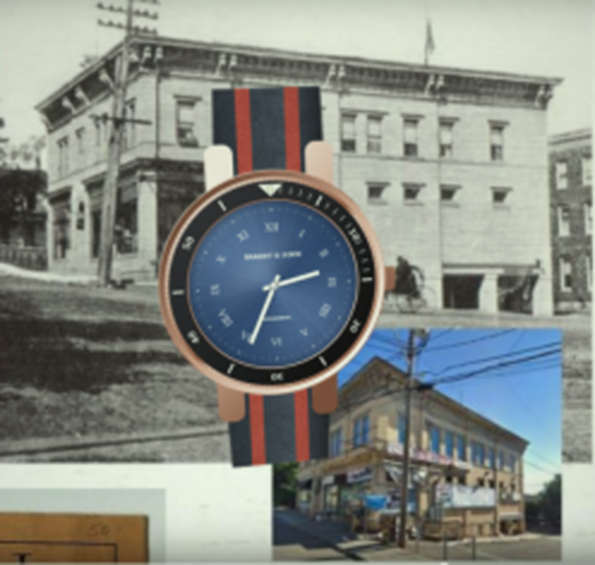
2:34
